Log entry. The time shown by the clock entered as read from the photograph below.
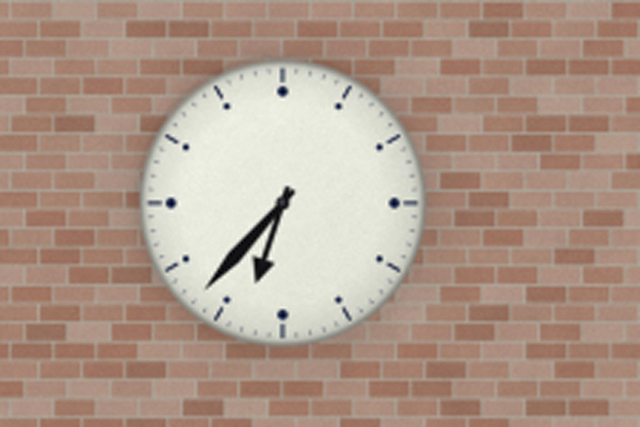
6:37
